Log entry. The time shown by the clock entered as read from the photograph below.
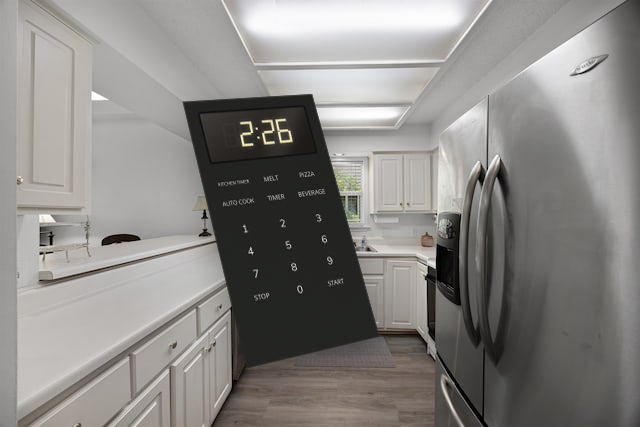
2:26
